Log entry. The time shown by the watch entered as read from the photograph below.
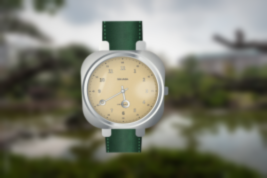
5:40
